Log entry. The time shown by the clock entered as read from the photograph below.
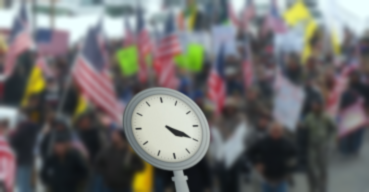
4:20
